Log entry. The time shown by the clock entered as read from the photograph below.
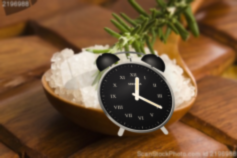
12:20
